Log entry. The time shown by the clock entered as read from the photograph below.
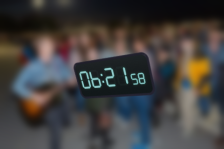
6:21:58
